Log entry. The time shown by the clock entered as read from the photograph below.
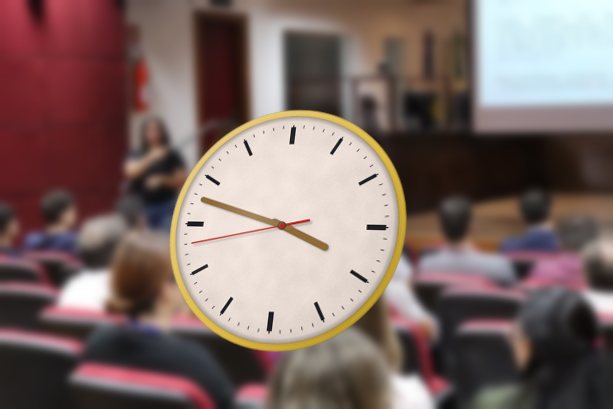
3:47:43
